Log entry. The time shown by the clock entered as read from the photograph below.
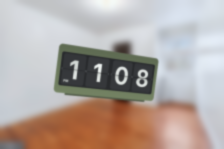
11:08
